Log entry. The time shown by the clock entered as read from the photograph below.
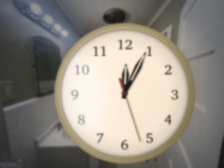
12:04:27
